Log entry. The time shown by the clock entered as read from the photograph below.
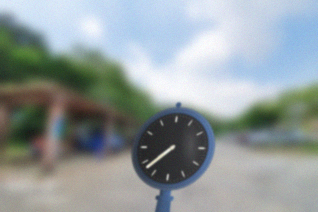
7:38
